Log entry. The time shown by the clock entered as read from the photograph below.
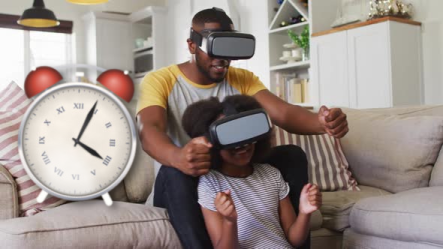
4:04
